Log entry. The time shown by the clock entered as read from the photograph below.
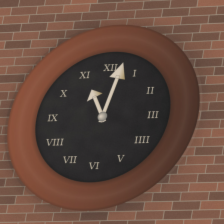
11:02
